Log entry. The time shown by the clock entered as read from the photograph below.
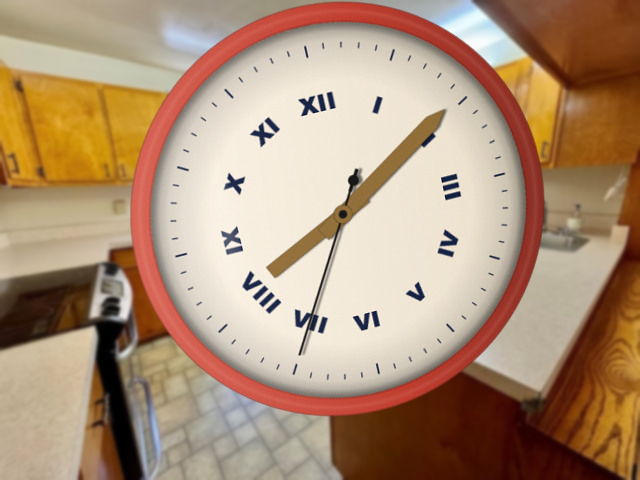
8:09:35
